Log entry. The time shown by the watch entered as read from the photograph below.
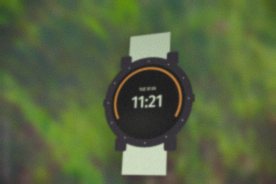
11:21
